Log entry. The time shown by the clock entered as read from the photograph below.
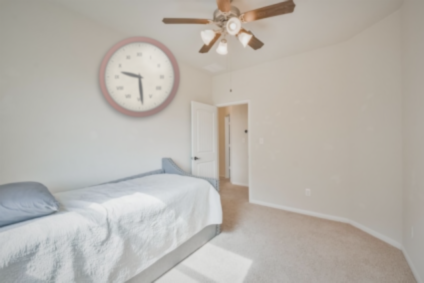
9:29
